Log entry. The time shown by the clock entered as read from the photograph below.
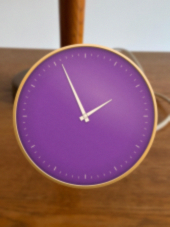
1:56
